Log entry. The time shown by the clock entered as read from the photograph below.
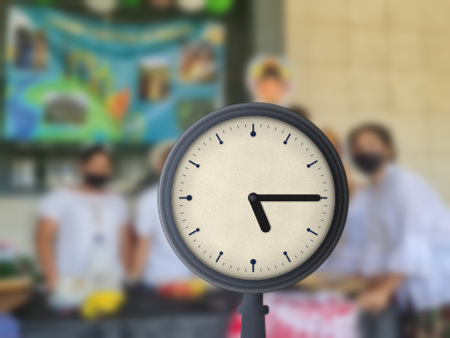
5:15
